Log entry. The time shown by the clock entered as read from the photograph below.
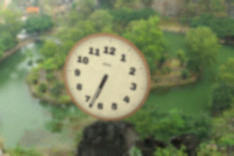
6:33
